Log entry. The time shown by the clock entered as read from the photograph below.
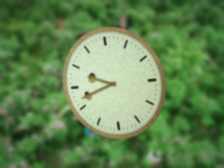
9:42
